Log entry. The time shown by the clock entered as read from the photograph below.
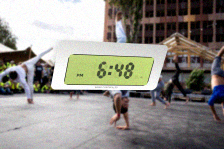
6:48
